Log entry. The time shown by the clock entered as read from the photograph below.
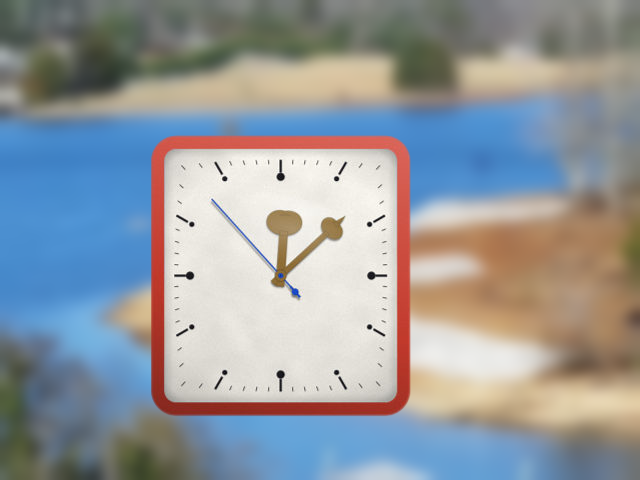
12:07:53
